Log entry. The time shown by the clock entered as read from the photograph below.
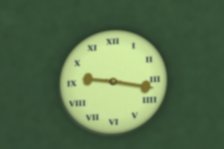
9:17
